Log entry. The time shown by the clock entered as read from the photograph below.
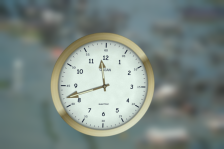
11:42
